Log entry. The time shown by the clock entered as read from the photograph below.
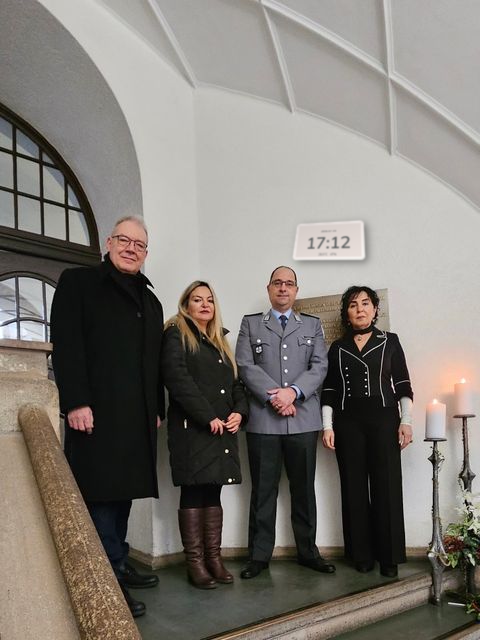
17:12
